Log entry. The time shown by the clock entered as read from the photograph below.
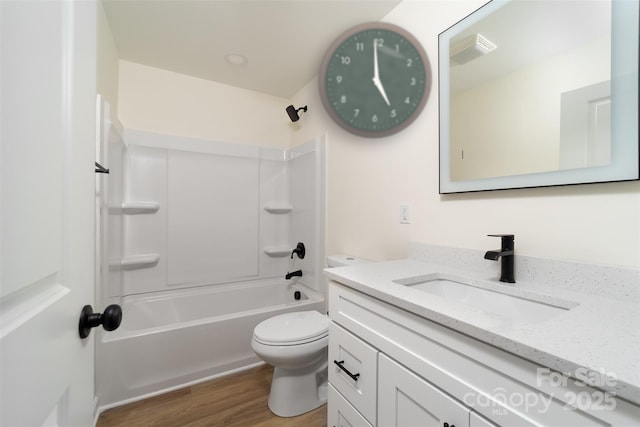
4:59
